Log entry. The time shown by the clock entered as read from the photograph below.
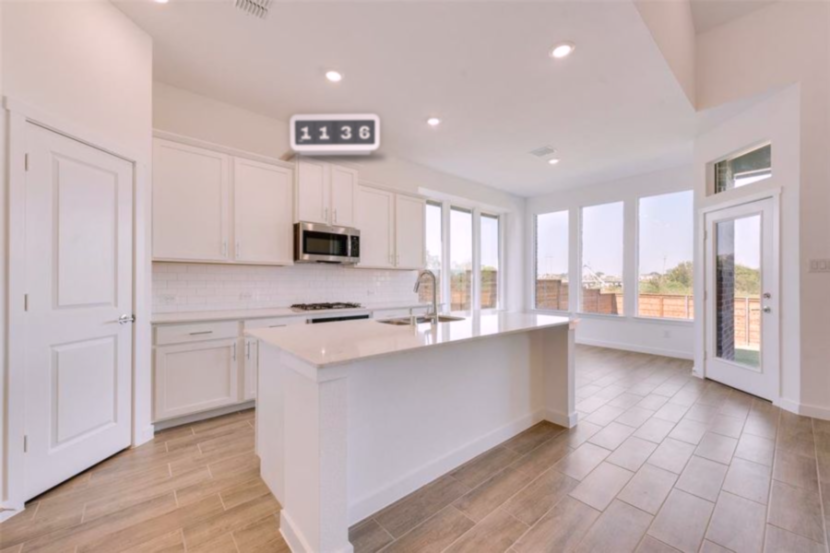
11:36
